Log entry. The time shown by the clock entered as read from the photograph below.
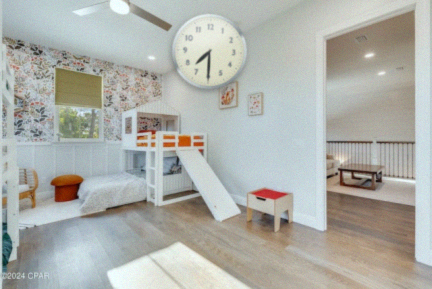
7:30
